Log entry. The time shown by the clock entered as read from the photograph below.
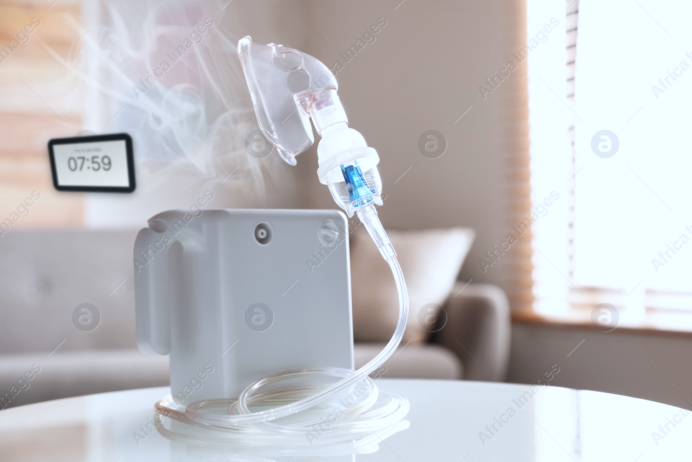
7:59
